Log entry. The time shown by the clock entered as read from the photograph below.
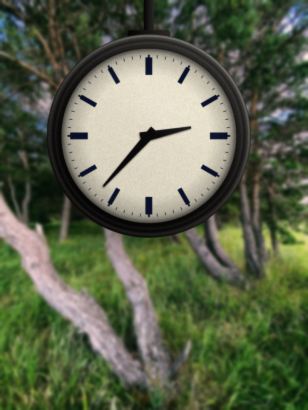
2:37
